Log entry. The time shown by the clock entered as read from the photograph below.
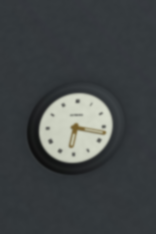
6:17
